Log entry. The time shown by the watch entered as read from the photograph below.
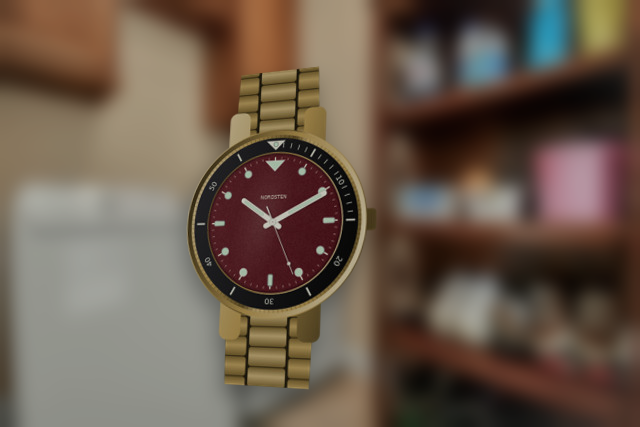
10:10:26
